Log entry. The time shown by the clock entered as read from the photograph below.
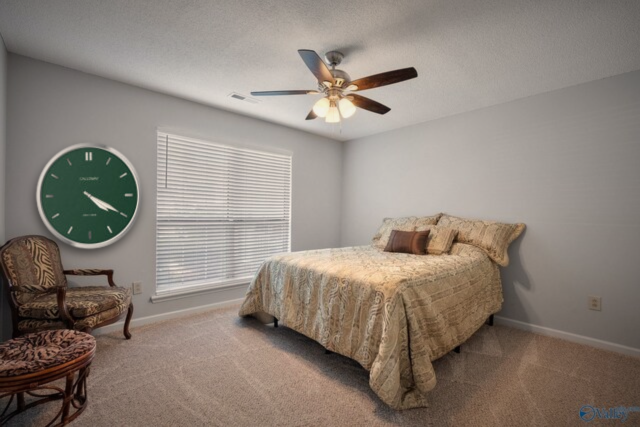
4:20
